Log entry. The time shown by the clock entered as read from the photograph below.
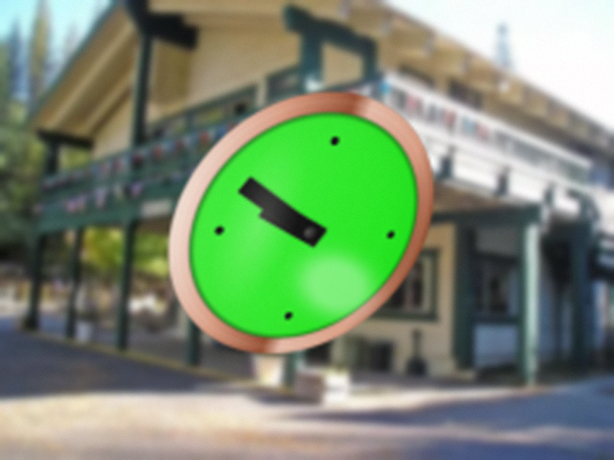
9:50
